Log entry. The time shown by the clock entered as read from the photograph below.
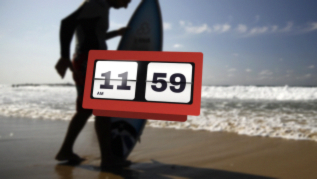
11:59
